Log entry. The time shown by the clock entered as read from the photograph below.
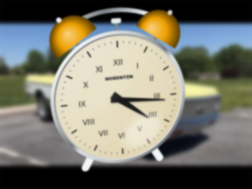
4:16
